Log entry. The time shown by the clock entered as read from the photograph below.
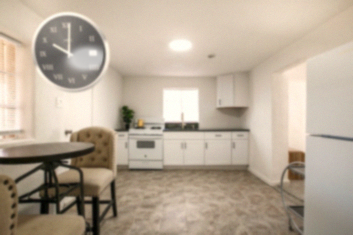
10:01
